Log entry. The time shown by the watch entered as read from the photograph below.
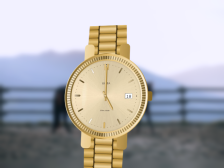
5:00
